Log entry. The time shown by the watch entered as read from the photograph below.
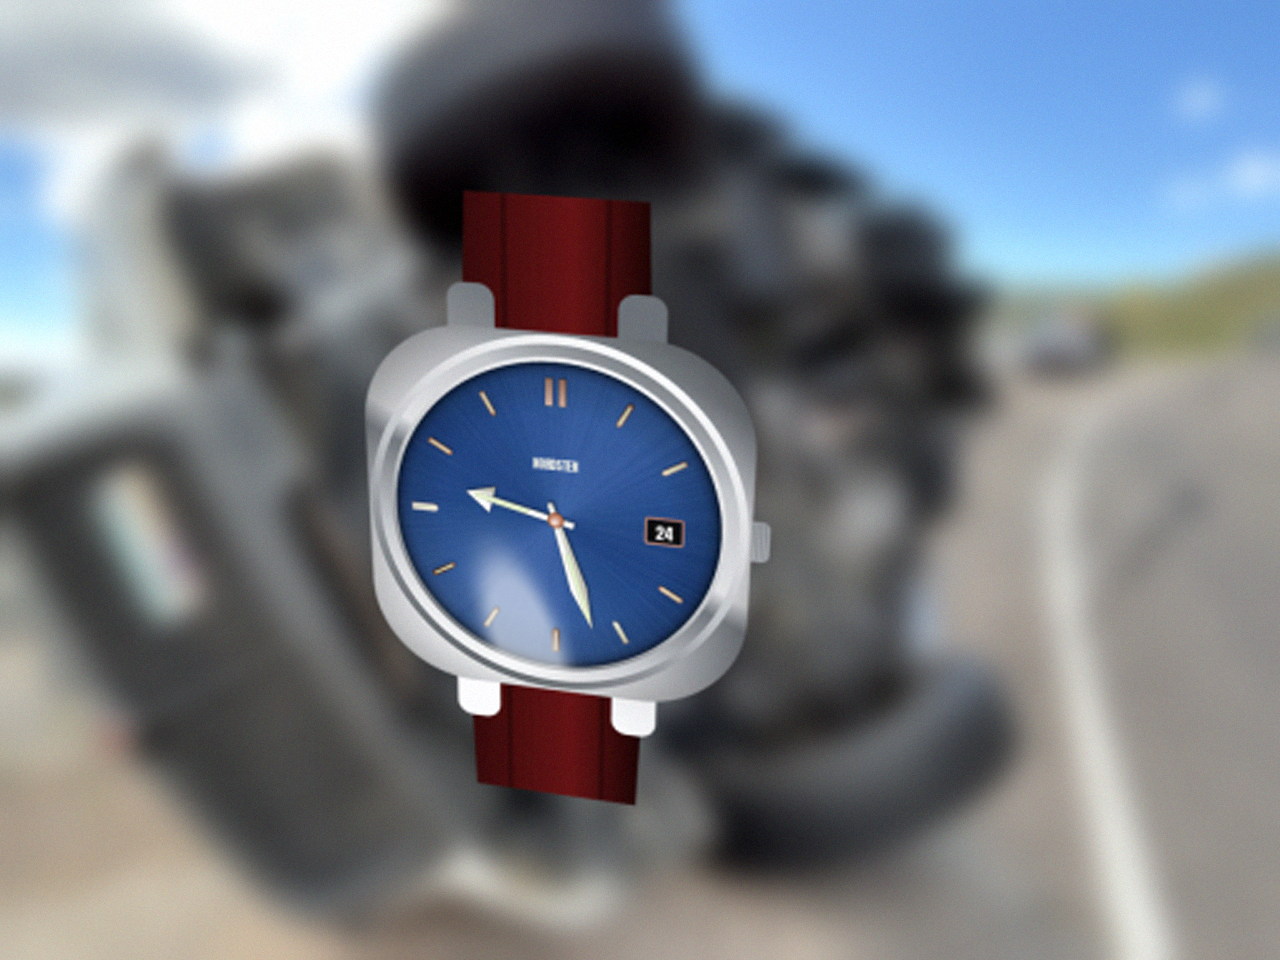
9:27
